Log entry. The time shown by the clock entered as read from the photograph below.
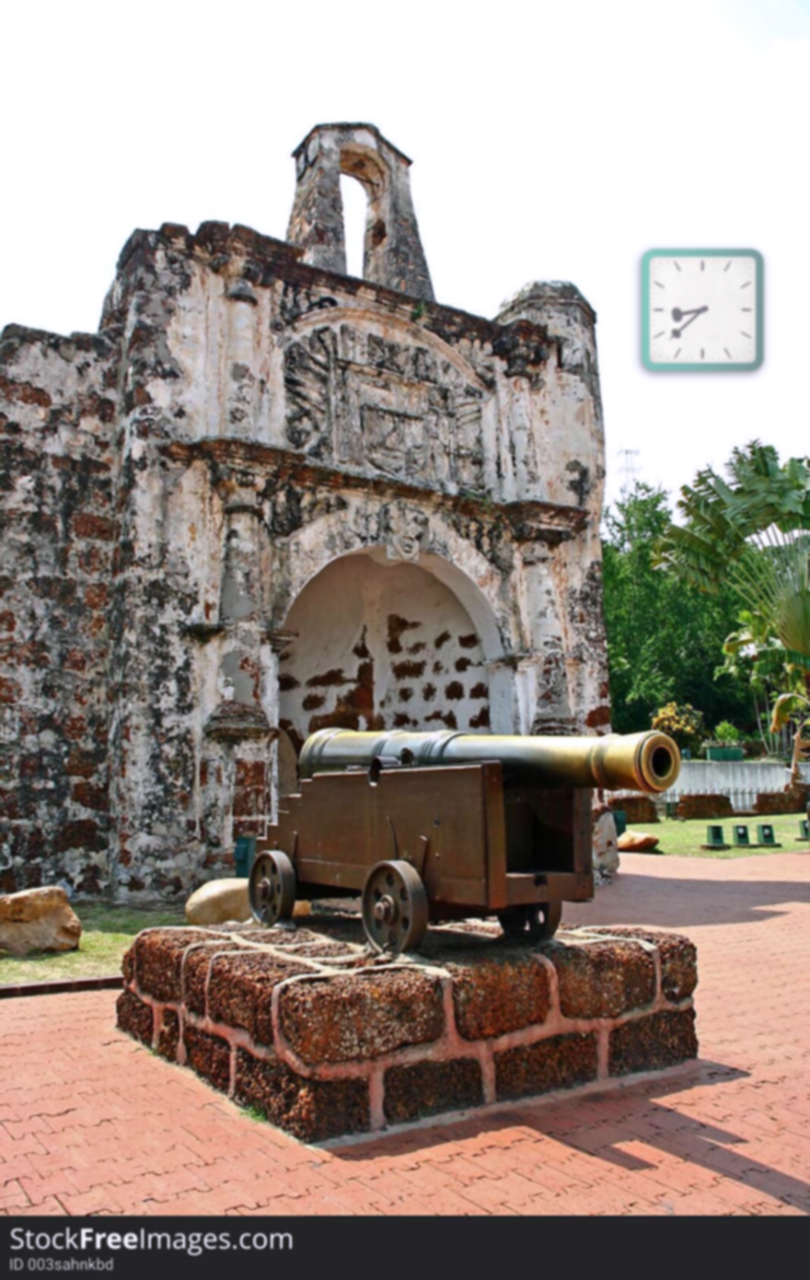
8:38
